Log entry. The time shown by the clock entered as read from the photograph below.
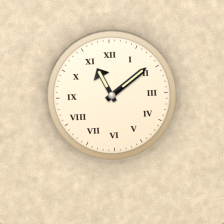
11:09
